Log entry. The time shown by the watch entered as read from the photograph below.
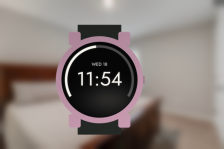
11:54
